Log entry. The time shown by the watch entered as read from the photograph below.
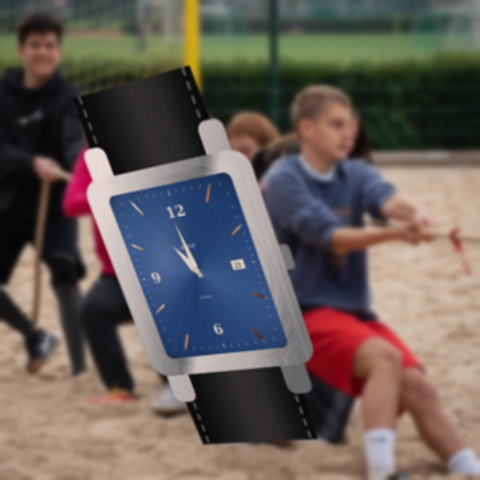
10:59
